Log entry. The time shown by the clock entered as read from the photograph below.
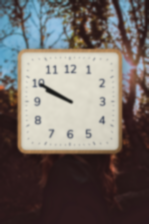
9:50
